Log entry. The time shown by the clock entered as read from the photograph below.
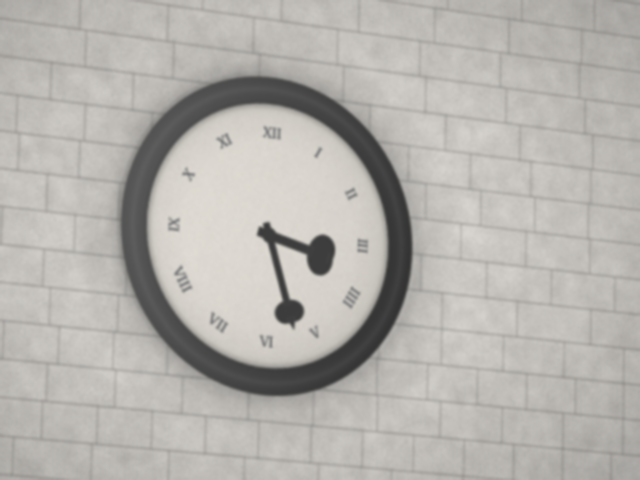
3:27
